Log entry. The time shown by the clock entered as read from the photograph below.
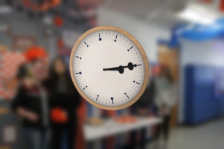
3:15
